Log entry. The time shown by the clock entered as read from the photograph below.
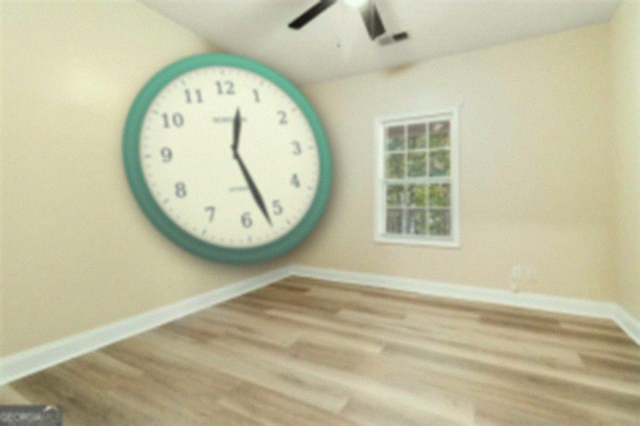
12:27
